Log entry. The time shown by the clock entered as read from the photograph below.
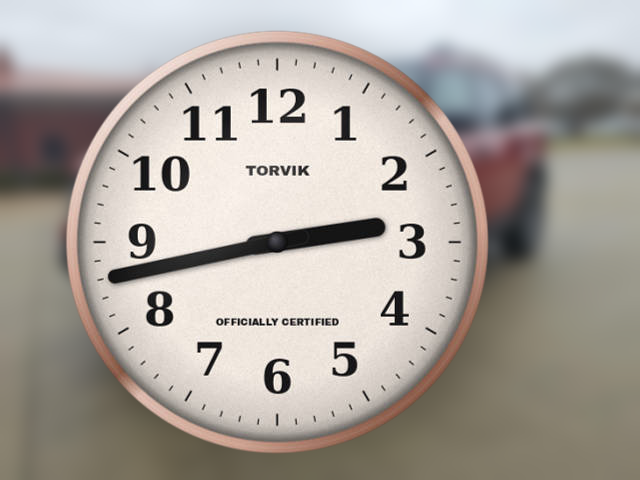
2:43
